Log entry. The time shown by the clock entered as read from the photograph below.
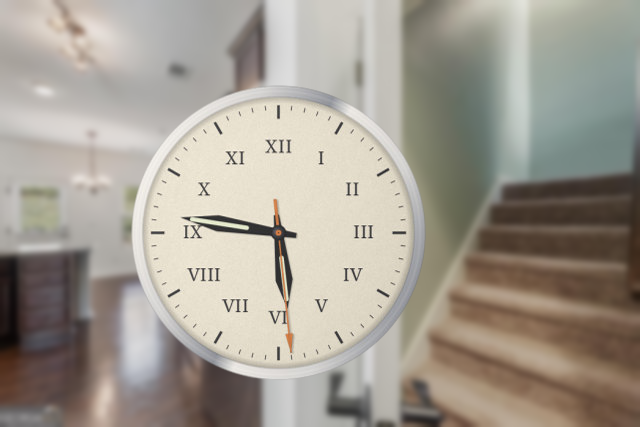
5:46:29
